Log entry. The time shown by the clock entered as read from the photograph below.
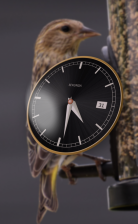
4:29
